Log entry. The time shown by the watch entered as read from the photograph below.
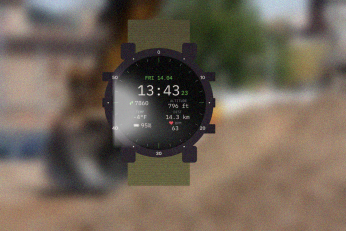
13:43
